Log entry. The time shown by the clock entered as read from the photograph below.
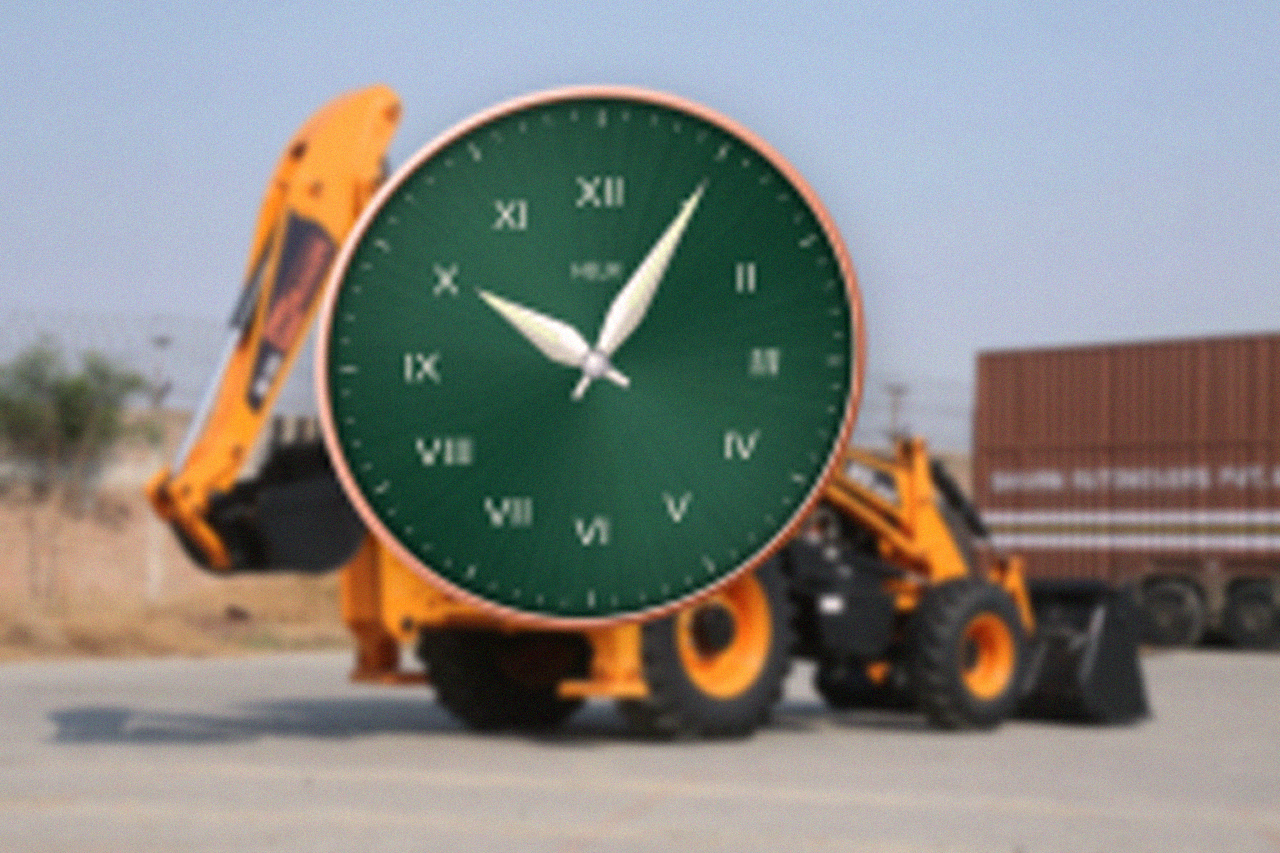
10:05
